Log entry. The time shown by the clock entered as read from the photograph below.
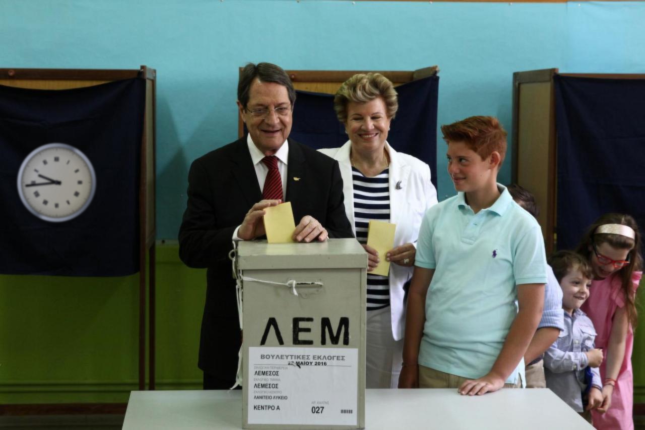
9:44
